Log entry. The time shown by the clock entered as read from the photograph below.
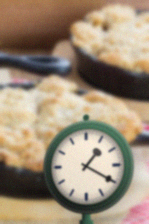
1:20
